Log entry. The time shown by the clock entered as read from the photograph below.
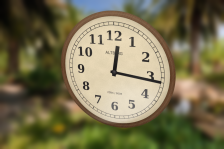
12:16
